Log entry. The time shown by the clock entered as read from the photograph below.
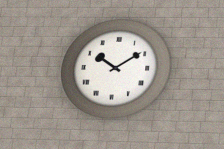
10:09
